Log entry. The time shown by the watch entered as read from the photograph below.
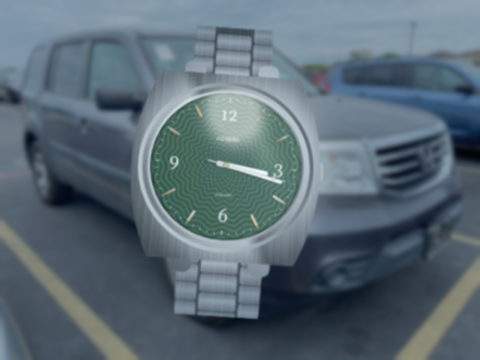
3:17:17
